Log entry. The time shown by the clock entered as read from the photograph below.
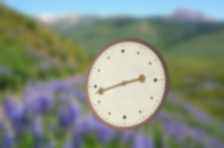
2:43
